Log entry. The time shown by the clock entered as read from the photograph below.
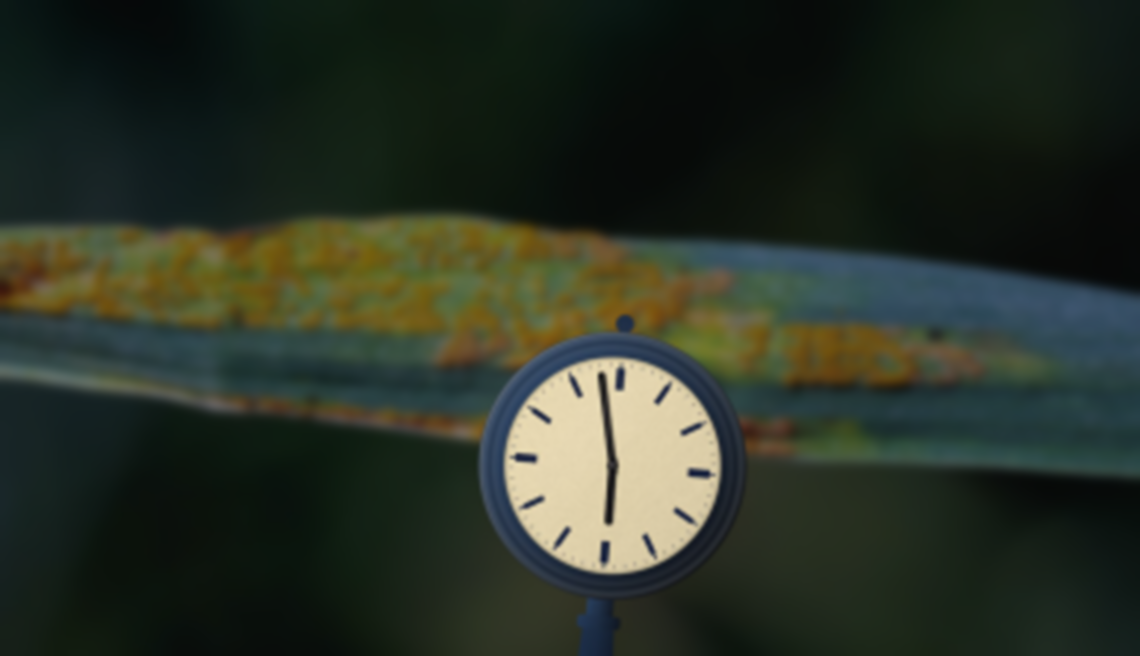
5:58
